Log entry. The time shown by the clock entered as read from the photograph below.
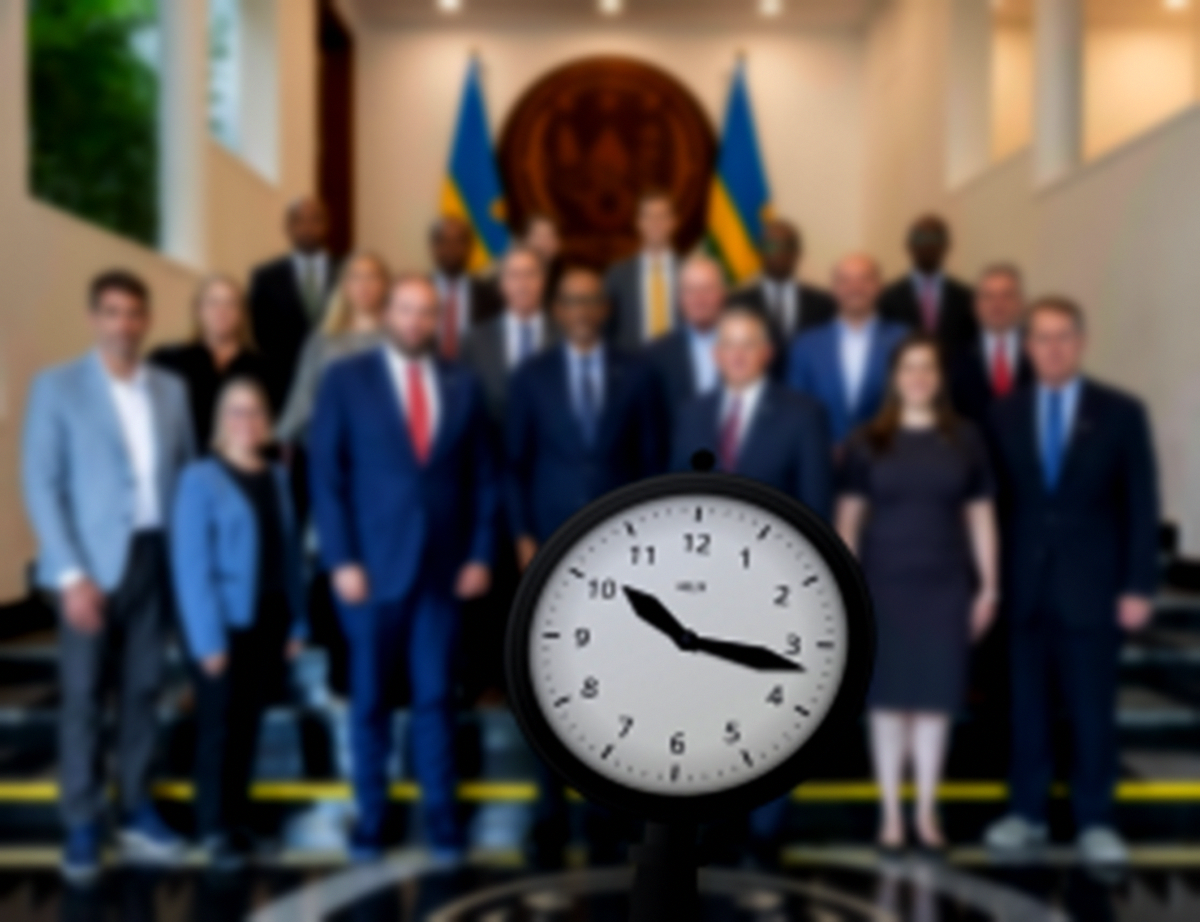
10:17
